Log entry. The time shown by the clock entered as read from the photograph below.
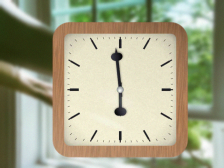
5:59
